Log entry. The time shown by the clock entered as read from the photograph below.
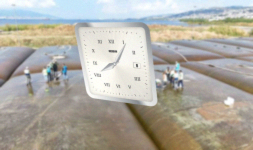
8:06
